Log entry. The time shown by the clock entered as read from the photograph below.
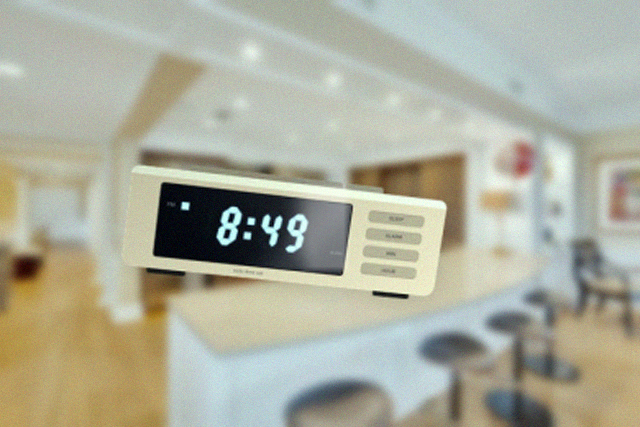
8:49
